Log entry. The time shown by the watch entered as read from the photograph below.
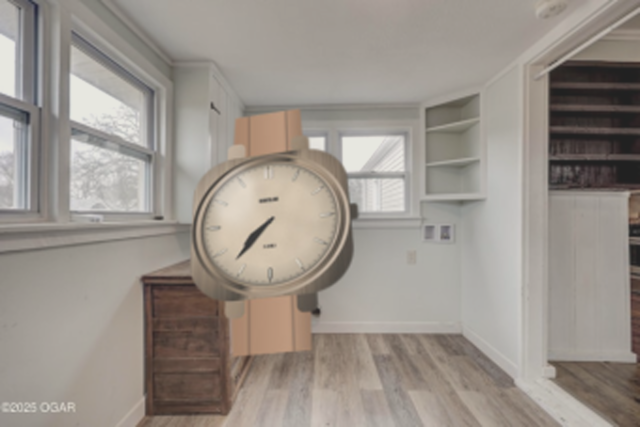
7:37
